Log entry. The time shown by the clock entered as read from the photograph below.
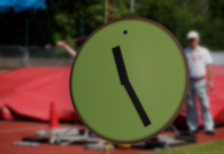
11:25
